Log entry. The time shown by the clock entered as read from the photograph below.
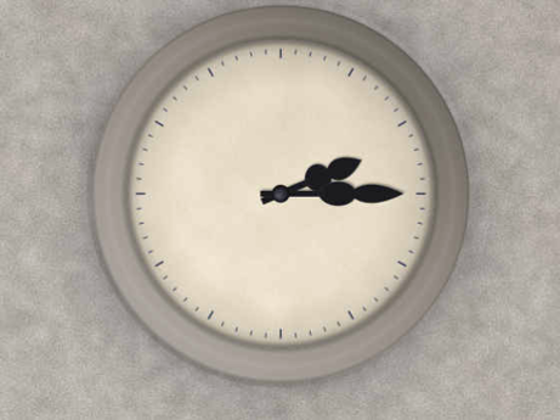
2:15
